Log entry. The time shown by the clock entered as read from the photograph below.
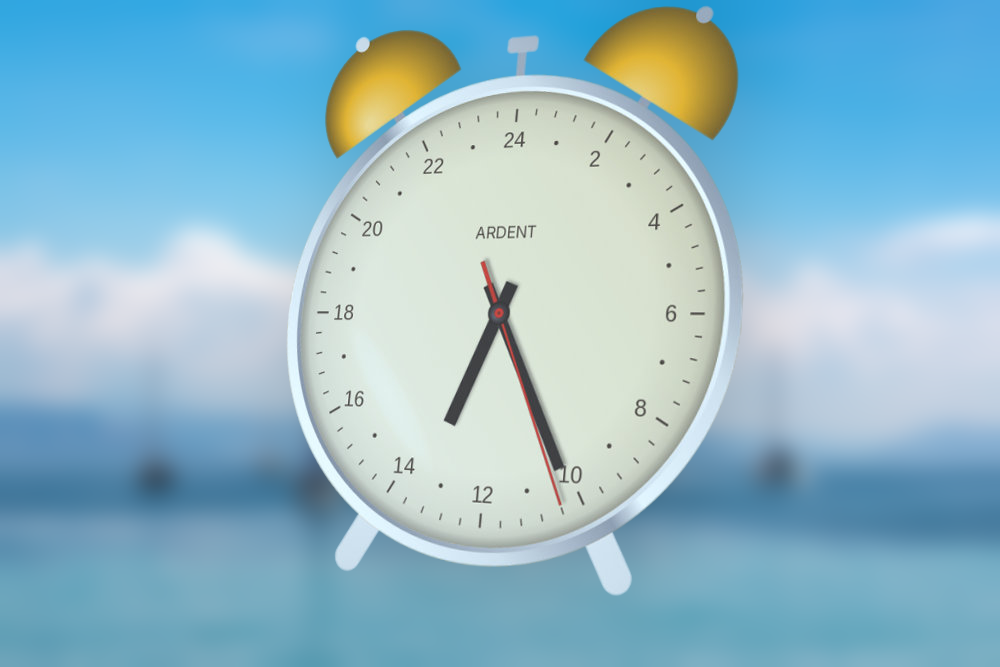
13:25:26
